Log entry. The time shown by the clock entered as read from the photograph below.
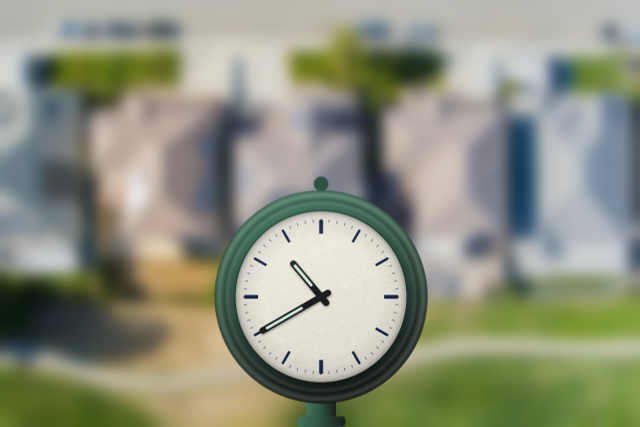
10:40
